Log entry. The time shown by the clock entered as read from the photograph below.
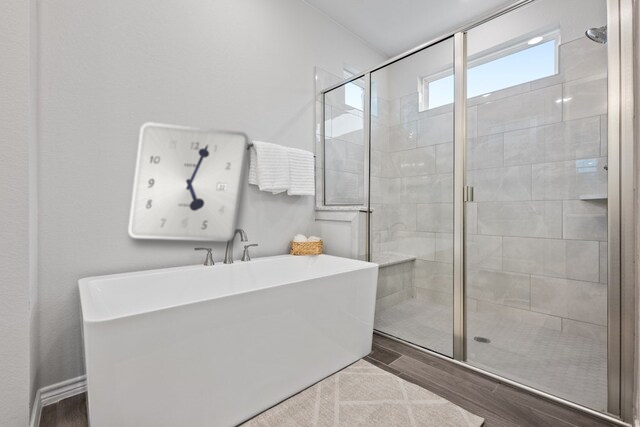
5:03
